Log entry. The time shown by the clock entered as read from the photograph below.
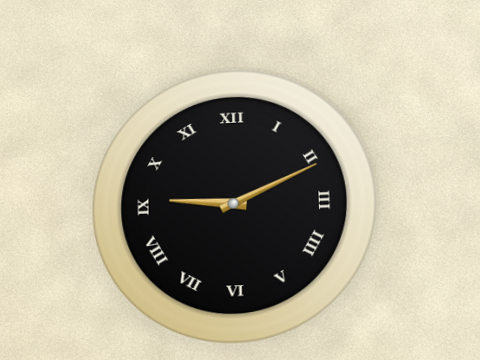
9:11
